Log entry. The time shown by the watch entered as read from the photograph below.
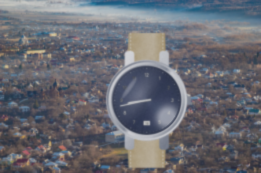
8:43
